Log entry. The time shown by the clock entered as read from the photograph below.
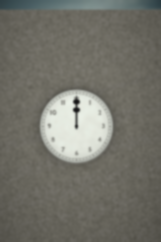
12:00
